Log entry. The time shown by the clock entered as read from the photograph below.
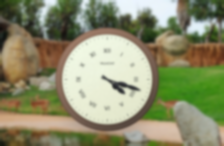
4:18
